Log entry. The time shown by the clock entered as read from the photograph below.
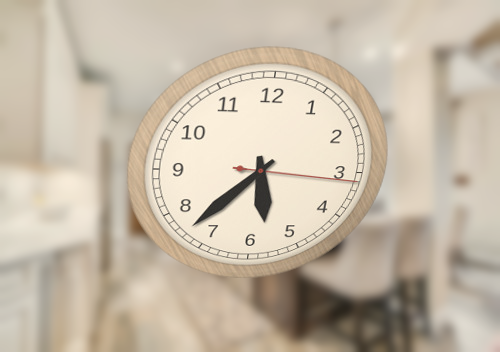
5:37:16
